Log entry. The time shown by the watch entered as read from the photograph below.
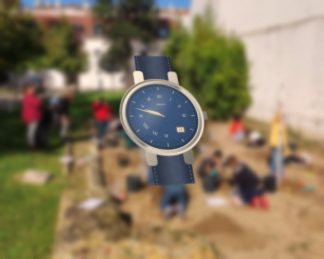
9:48
